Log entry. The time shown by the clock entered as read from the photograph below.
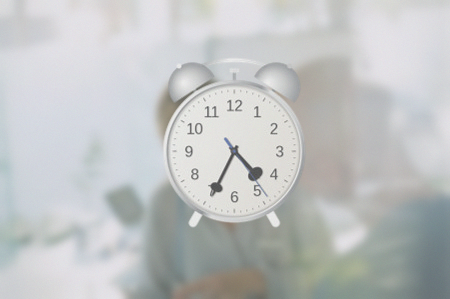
4:34:24
